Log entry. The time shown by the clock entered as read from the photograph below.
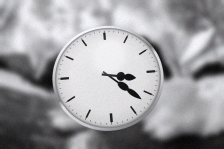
3:22
